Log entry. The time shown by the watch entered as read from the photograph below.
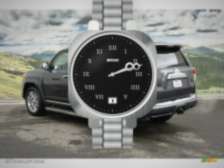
2:12
